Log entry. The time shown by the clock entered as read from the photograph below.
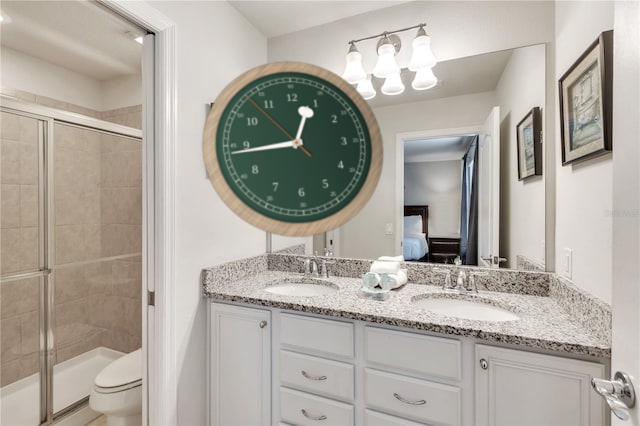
12:43:53
